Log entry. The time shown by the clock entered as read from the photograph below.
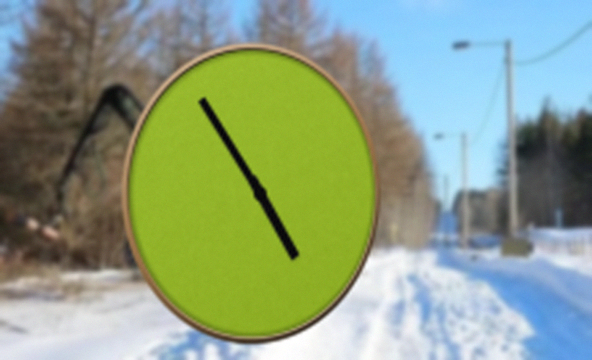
4:54
